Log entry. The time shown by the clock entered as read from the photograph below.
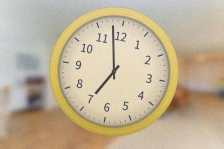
6:58
